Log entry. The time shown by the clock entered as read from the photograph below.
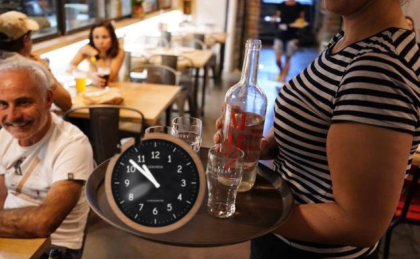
10:52
